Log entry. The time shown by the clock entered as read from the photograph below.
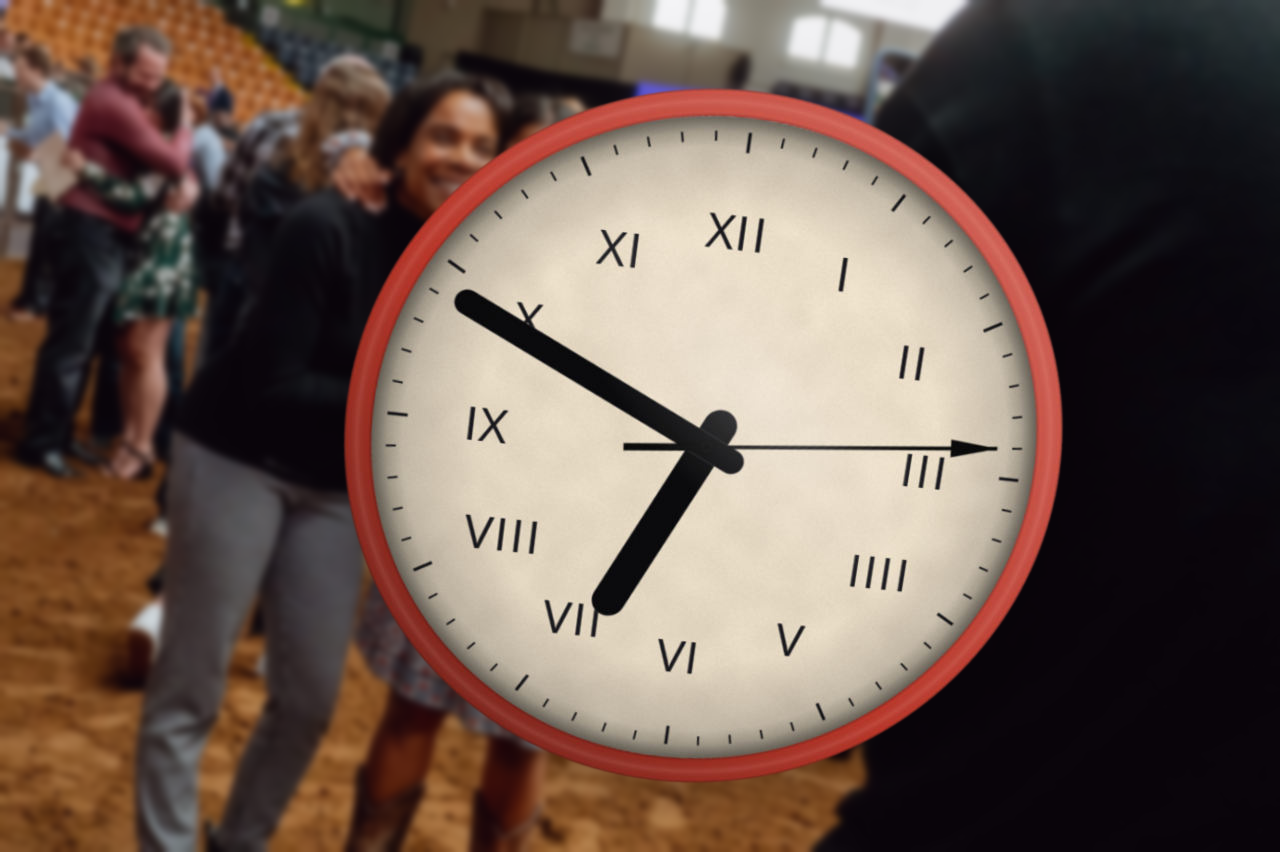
6:49:14
